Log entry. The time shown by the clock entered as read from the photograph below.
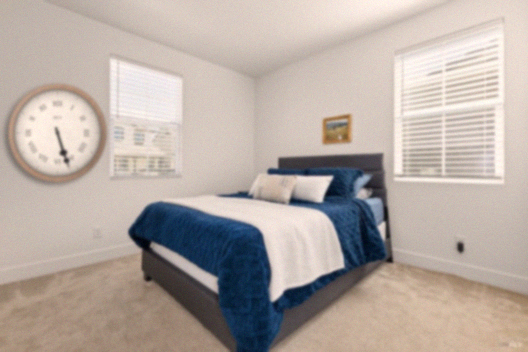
5:27
